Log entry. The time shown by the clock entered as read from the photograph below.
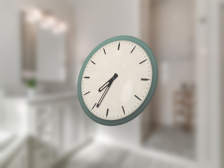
7:34
